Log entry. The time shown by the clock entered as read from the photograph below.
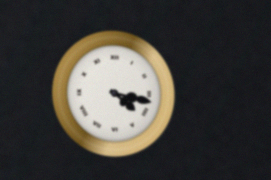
4:17
